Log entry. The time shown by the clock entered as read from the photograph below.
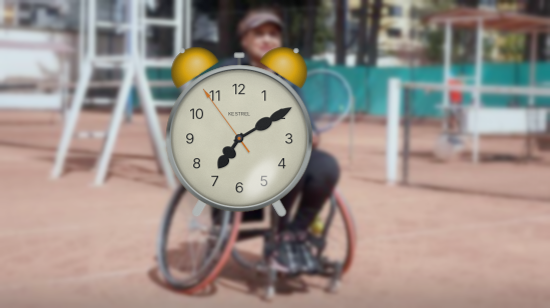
7:09:54
